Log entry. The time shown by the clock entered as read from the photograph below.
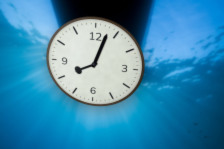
8:03
